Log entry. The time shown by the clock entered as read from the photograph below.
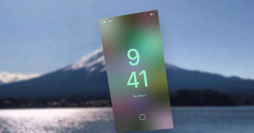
9:41
